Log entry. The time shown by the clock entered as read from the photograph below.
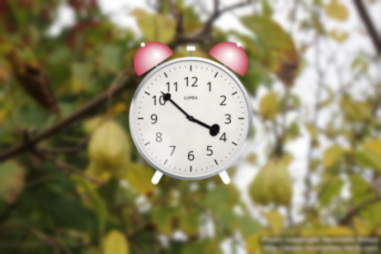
3:52
